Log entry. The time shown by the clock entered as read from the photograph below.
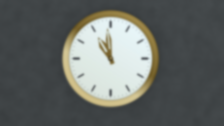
10:59
